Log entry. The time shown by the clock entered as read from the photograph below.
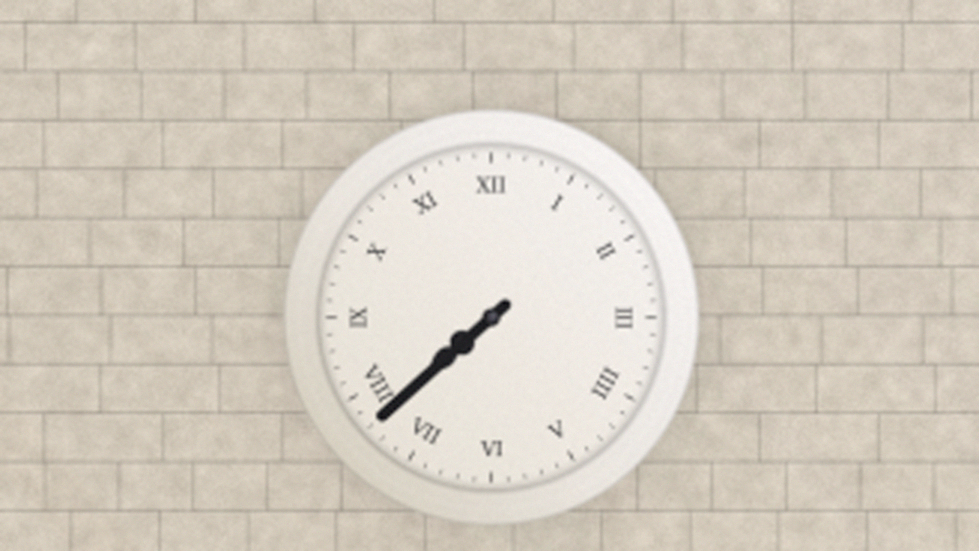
7:38
